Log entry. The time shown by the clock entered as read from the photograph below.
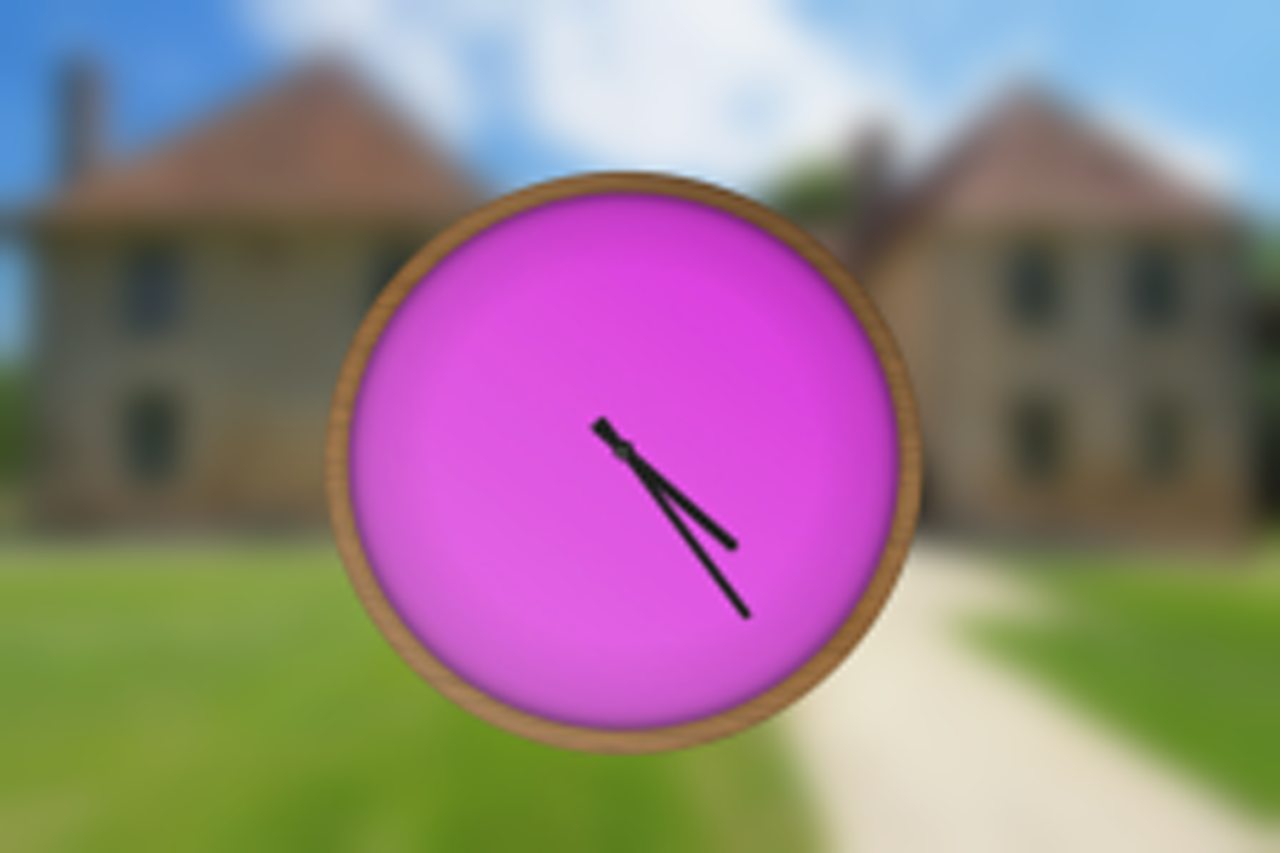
4:24
